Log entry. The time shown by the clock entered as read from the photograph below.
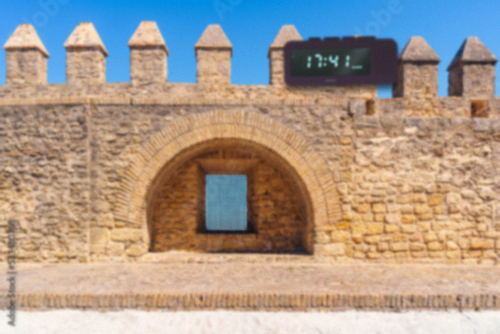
17:41
